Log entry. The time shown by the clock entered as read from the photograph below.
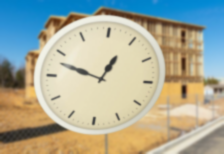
12:48
